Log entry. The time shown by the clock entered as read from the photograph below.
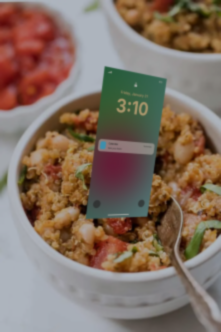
3:10
